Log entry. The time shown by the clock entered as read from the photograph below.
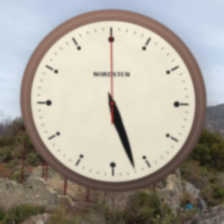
5:27:00
